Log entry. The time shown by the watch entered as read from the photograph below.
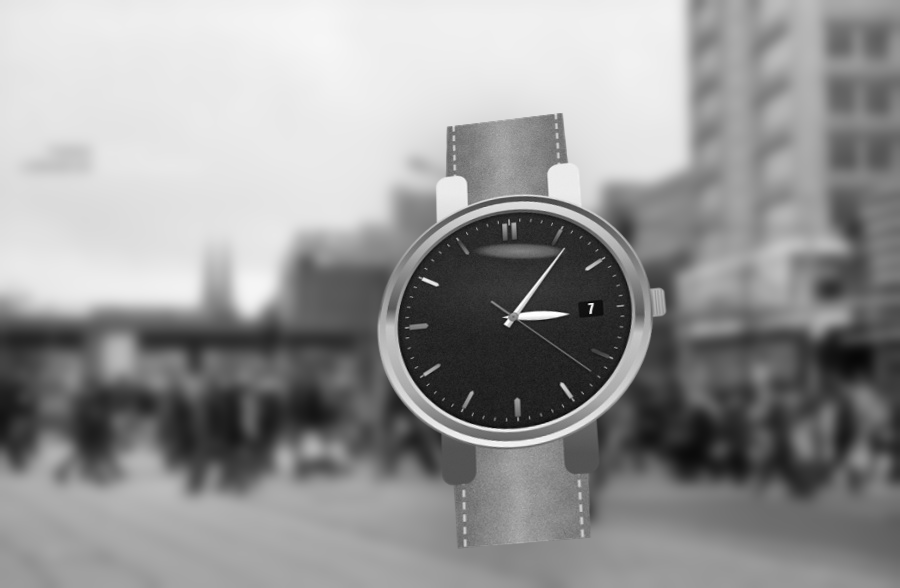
3:06:22
